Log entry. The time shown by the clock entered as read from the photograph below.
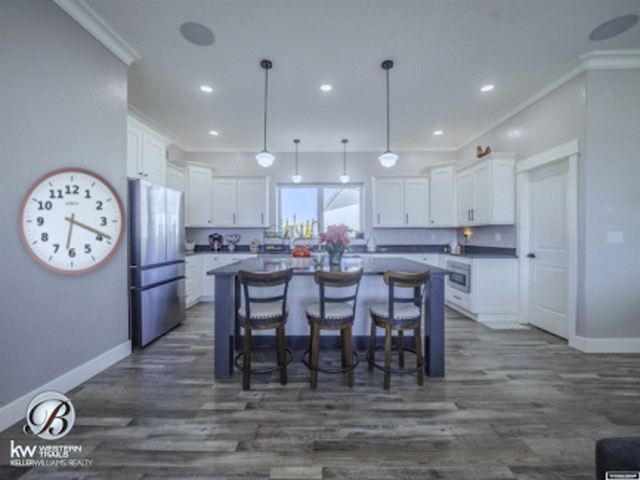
6:19
